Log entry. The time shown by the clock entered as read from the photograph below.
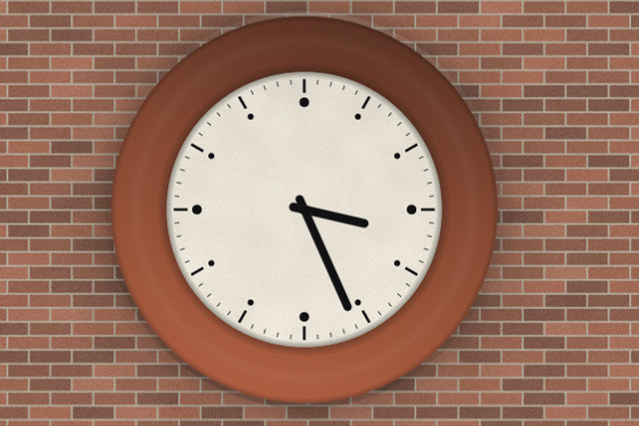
3:26
